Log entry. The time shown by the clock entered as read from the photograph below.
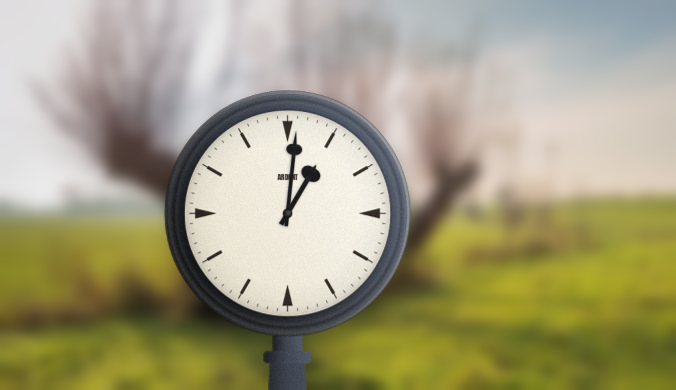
1:01
